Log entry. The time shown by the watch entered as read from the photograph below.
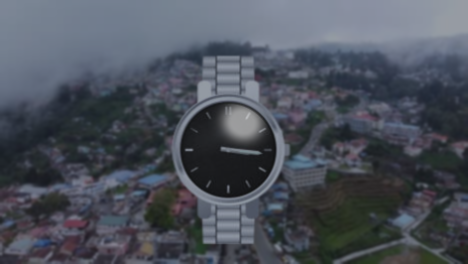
3:16
